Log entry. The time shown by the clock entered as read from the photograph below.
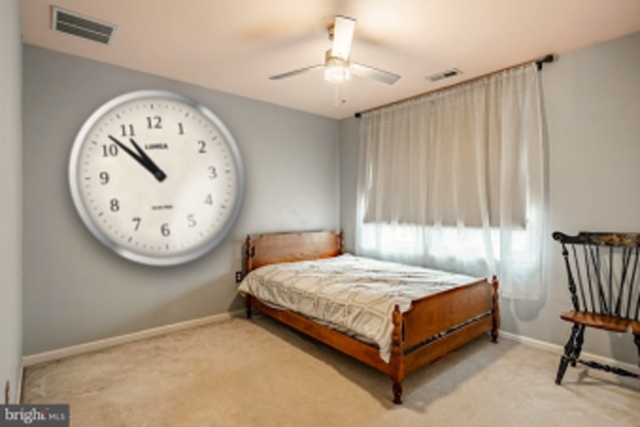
10:52
